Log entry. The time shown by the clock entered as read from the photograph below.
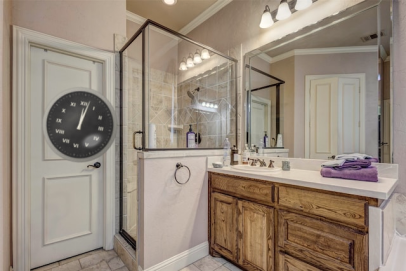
12:02
